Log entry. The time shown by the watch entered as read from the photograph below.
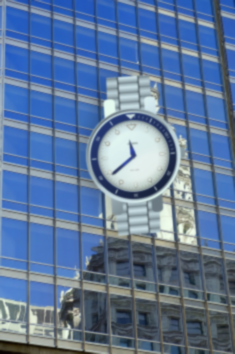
11:39
